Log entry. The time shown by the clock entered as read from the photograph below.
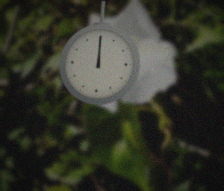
12:00
